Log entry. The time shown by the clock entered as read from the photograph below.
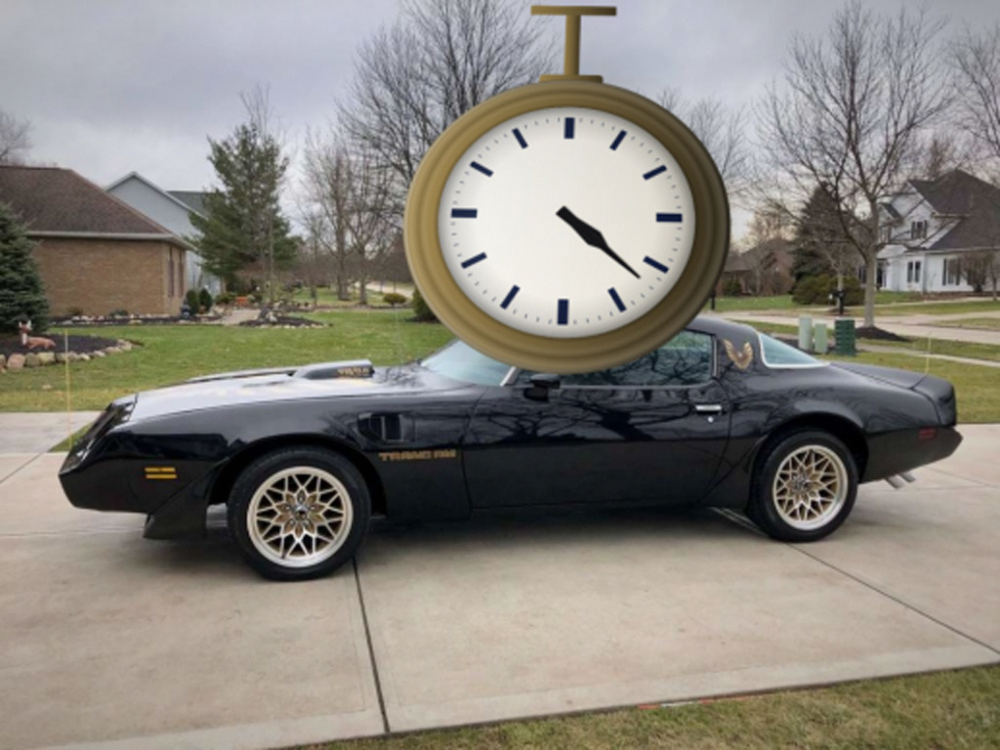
4:22
